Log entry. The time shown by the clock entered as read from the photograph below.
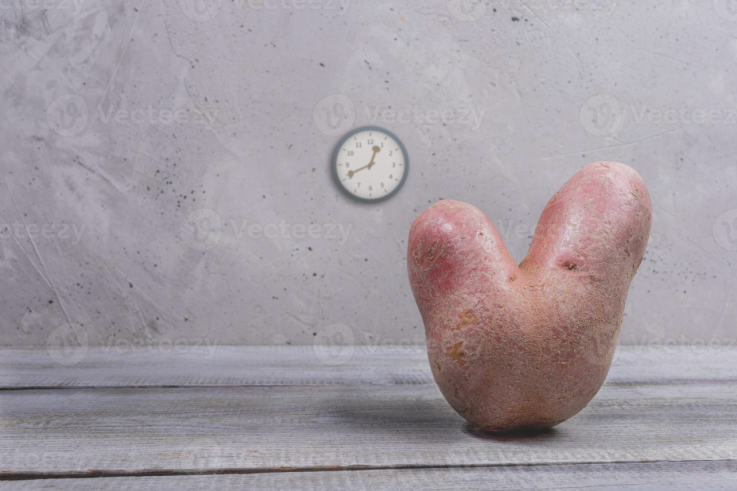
12:41
